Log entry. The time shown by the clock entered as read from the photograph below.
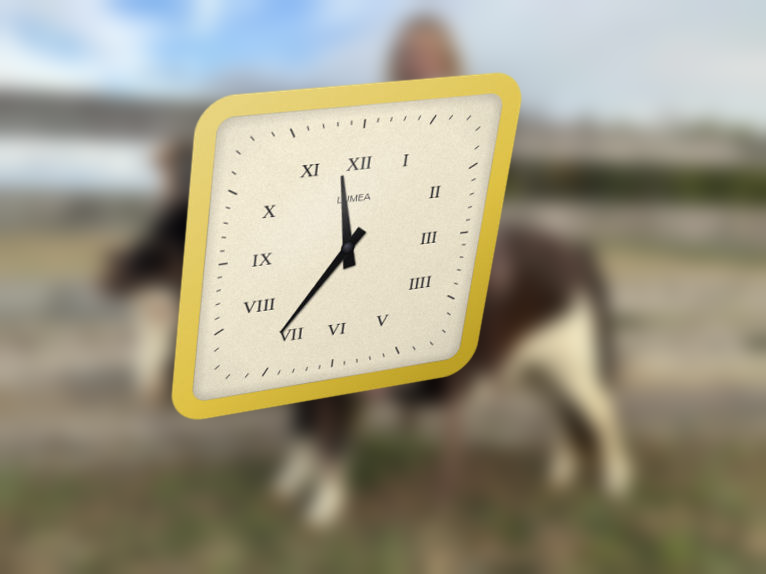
11:36
